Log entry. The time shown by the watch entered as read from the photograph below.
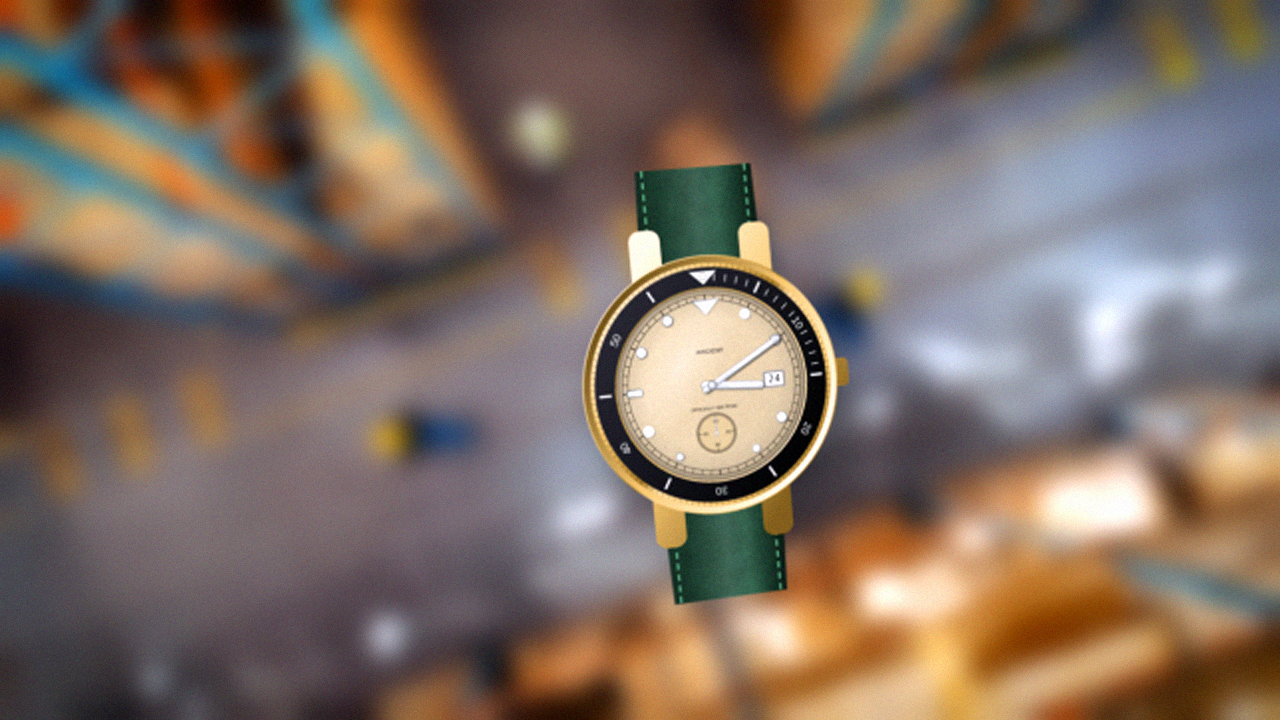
3:10
